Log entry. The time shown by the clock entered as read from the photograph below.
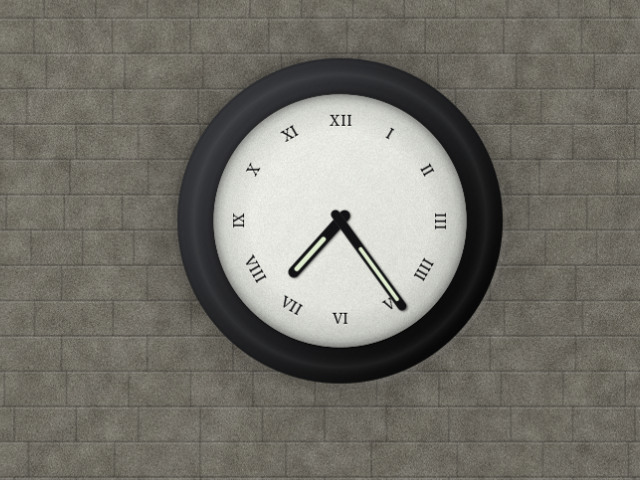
7:24
